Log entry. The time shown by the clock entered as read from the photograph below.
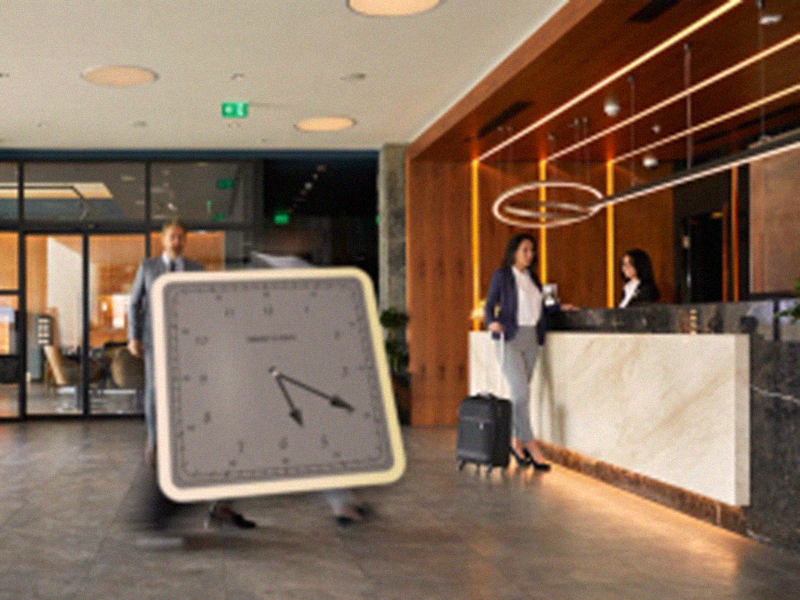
5:20
